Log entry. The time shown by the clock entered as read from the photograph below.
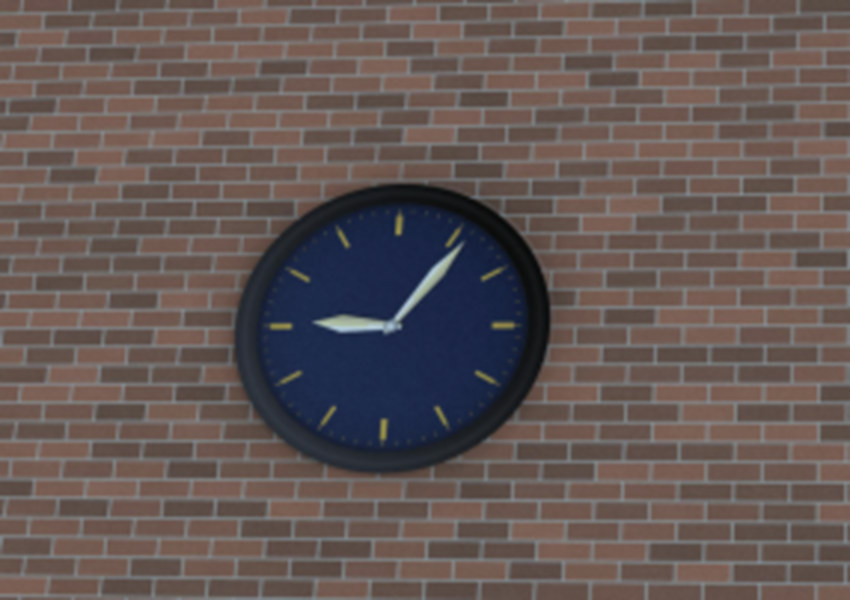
9:06
